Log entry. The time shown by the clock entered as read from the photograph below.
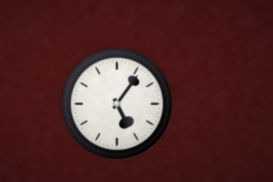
5:06
